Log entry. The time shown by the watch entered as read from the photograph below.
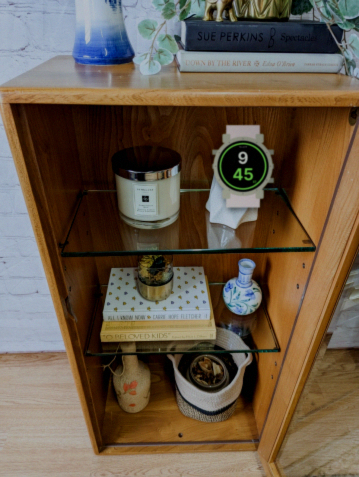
9:45
